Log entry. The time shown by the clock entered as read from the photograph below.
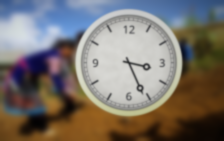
3:26
